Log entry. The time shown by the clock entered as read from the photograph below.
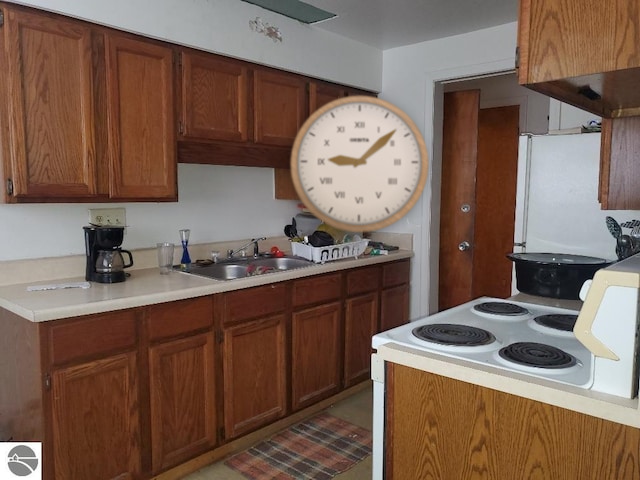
9:08
